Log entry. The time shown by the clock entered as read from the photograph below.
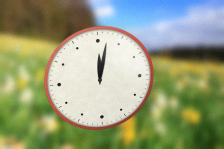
12:02
